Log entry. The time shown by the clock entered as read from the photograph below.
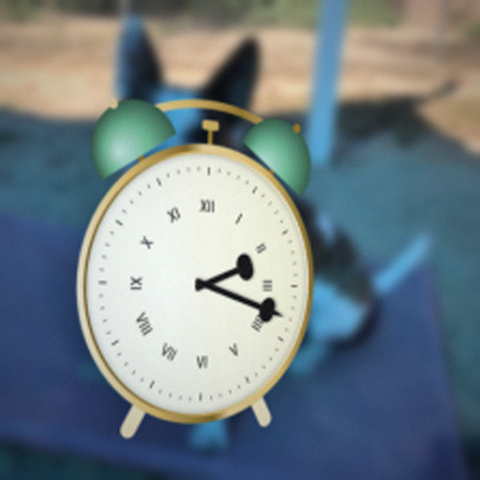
2:18
